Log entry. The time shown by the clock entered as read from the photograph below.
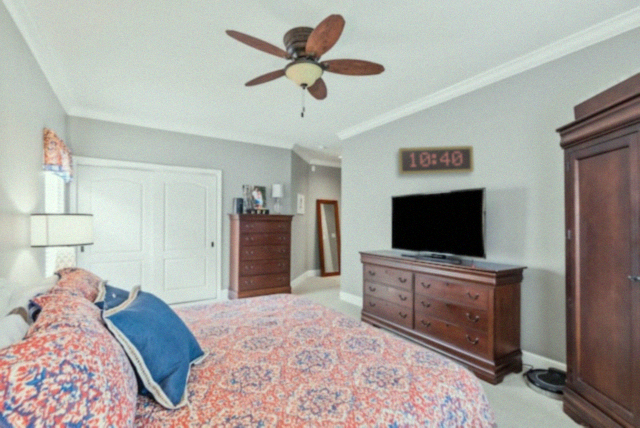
10:40
